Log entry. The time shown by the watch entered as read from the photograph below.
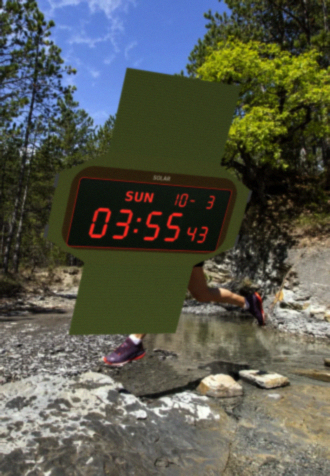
3:55:43
